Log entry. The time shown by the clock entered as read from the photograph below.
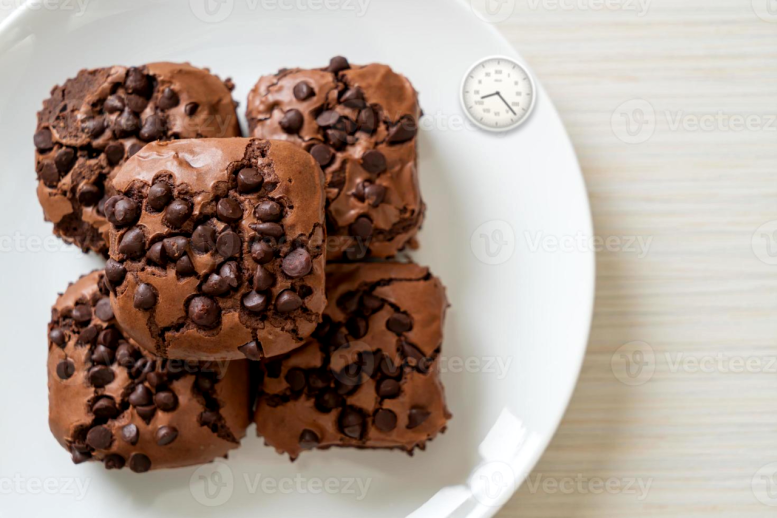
8:23
